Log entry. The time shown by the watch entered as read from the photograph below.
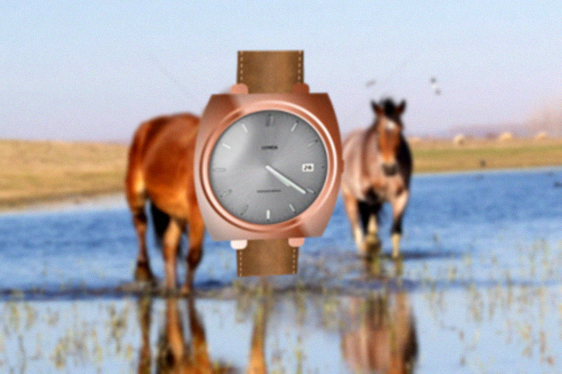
4:21
